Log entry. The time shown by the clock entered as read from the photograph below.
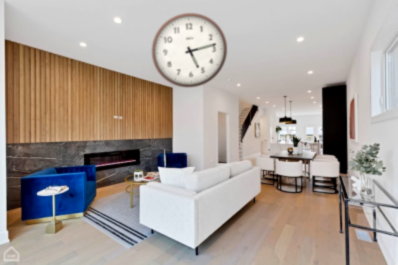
5:13
